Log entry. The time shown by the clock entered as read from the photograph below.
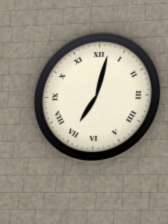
7:02
